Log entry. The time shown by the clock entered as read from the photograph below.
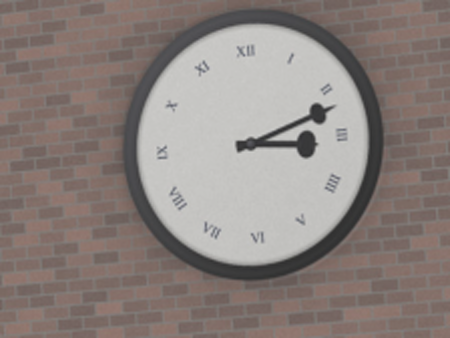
3:12
